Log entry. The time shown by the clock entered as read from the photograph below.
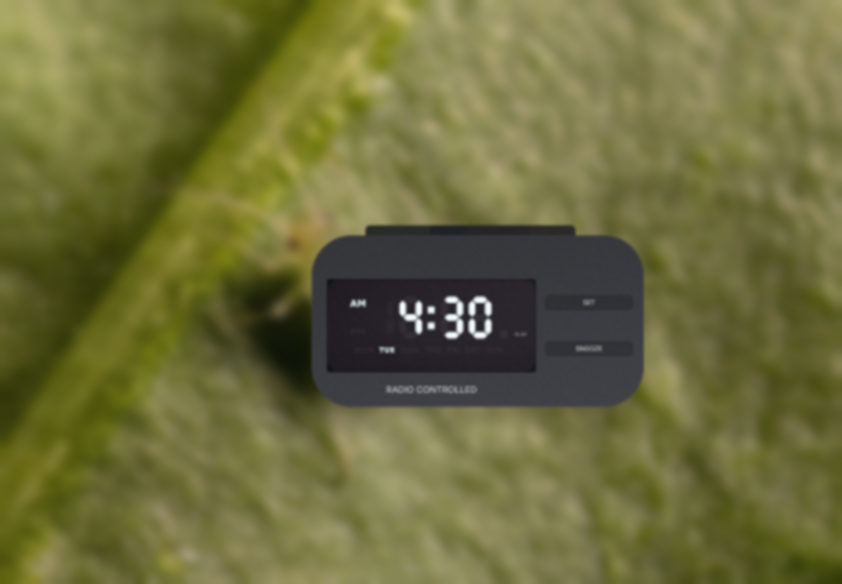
4:30
